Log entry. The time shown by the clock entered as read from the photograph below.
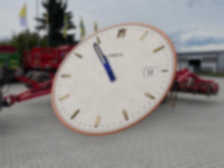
10:54
